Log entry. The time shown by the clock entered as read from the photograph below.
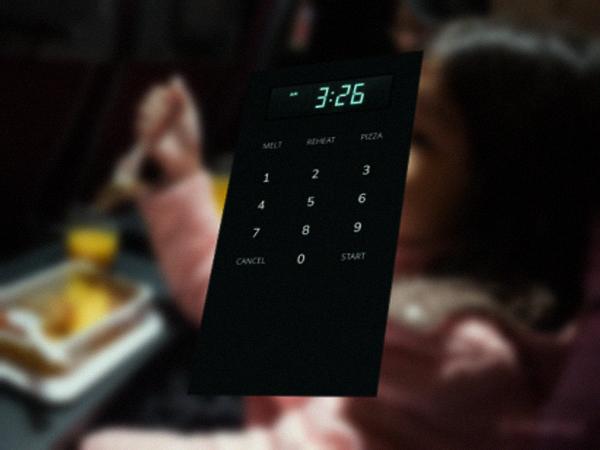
3:26
